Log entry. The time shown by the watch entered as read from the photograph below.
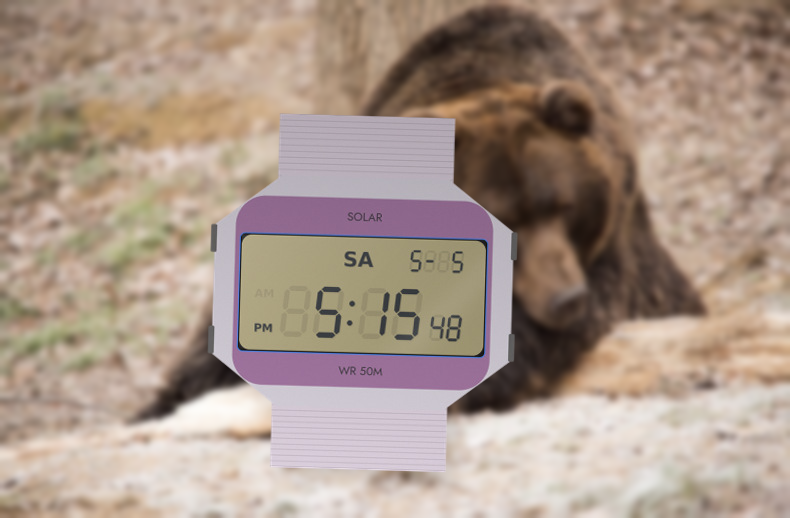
5:15:48
